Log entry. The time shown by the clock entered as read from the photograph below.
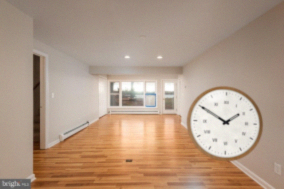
1:50
